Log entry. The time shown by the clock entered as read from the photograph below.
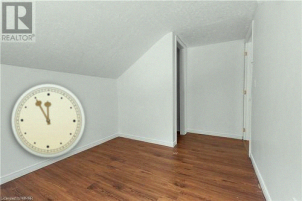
11:55
